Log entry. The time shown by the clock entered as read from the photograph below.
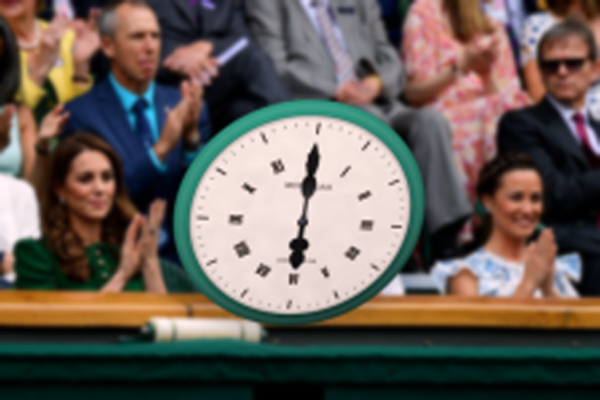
6:00
